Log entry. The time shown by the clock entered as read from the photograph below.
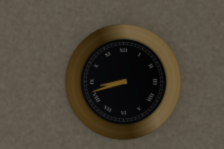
8:42
